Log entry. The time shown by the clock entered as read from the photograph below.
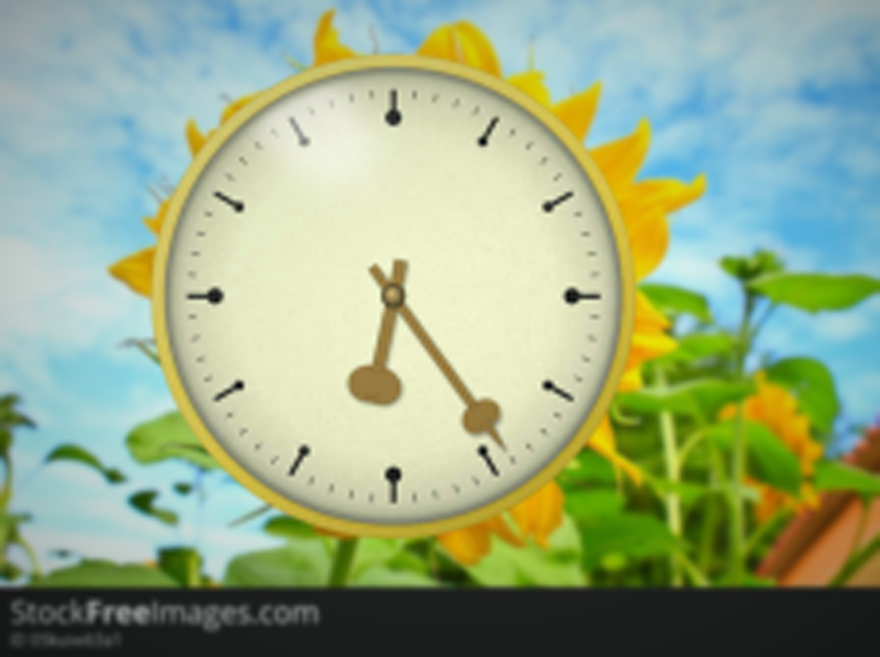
6:24
